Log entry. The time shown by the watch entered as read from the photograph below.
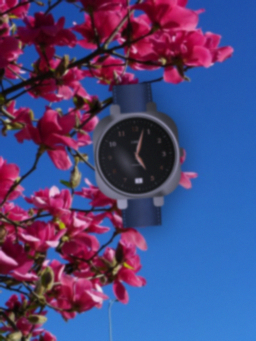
5:03
